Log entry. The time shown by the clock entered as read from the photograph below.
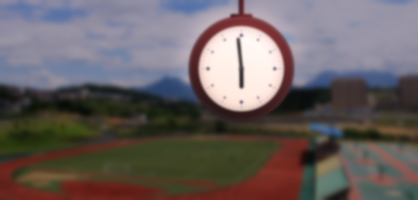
5:59
